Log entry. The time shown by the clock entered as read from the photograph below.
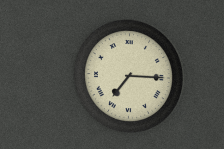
7:15
